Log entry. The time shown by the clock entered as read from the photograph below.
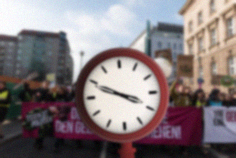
3:49
